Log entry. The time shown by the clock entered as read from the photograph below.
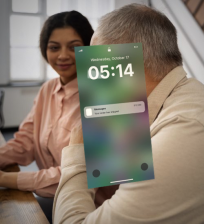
5:14
